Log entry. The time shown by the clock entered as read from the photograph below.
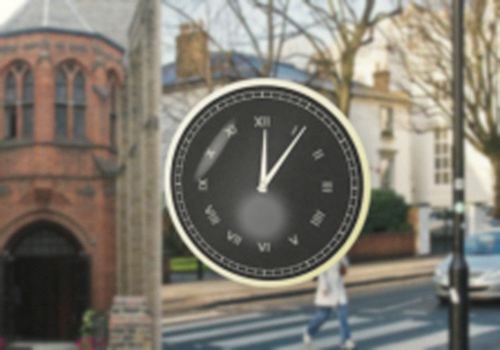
12:06
